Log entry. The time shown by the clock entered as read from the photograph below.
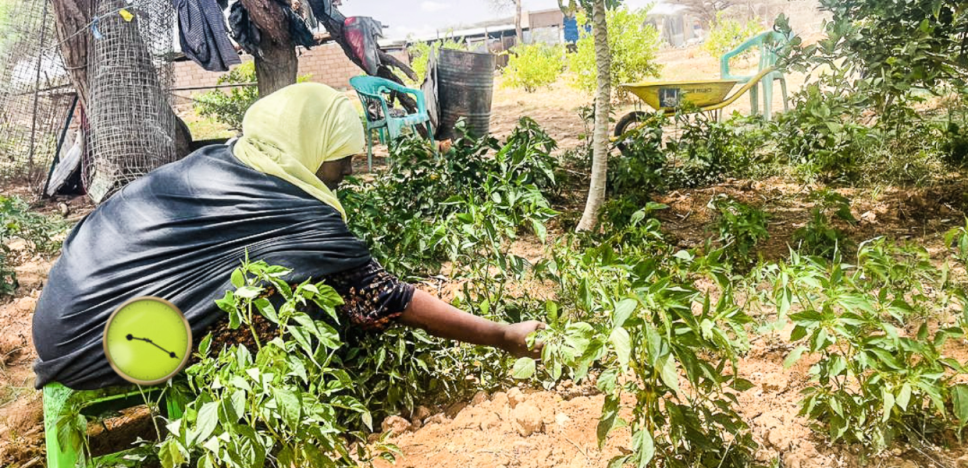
9:20
